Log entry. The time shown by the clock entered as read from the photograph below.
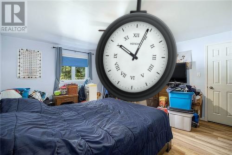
10:04
